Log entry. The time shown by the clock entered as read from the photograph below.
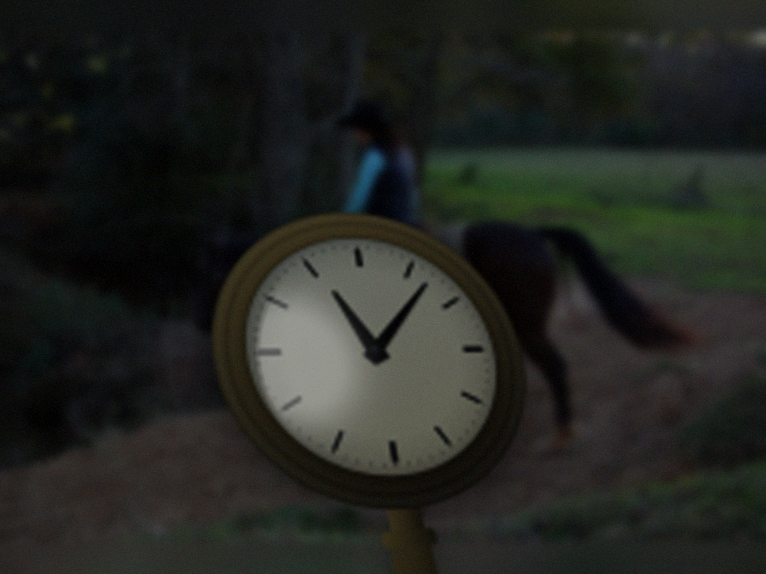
11:07
